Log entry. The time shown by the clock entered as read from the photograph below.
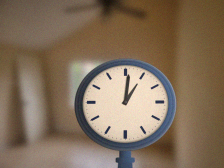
1:01
